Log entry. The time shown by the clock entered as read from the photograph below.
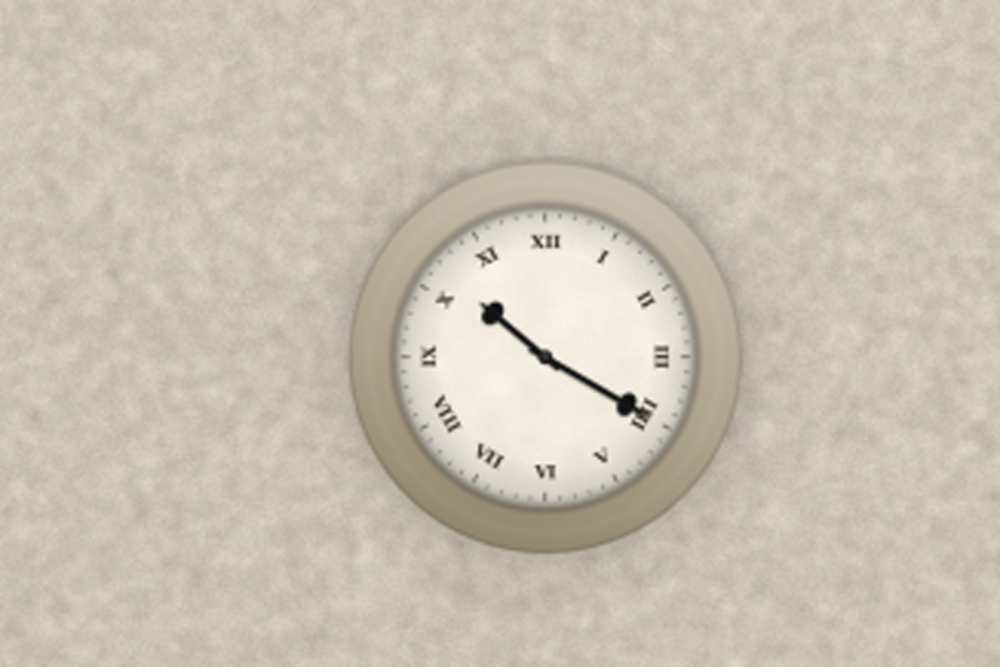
10:20
